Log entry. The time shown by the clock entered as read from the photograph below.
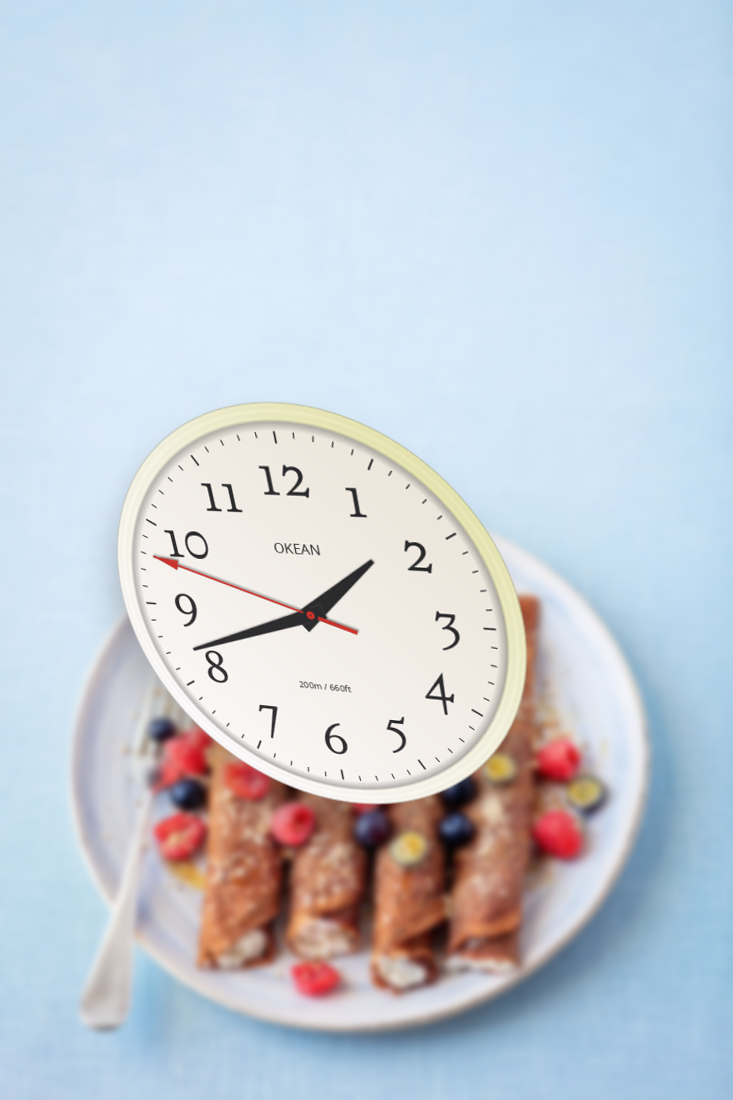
1:41:48
